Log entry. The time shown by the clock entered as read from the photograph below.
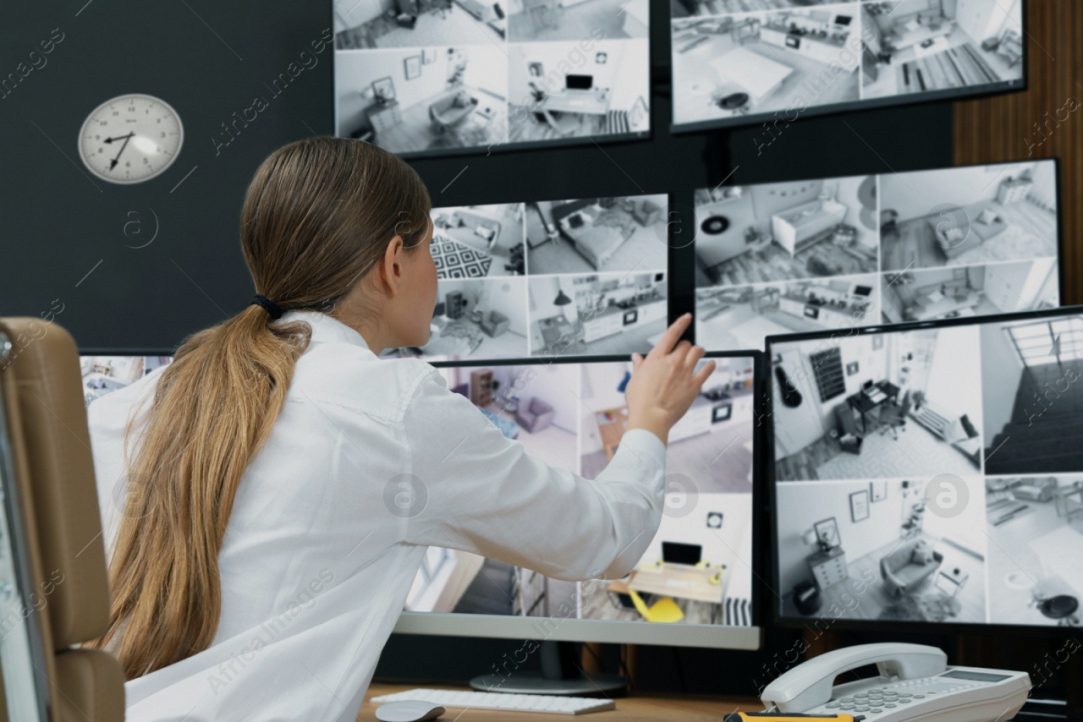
8:34
